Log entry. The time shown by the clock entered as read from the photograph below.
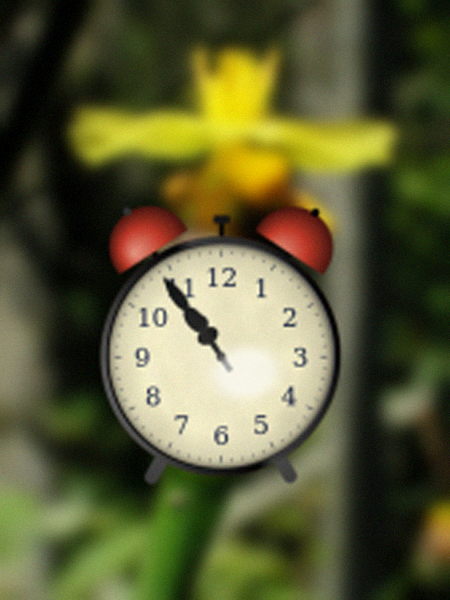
10:54
